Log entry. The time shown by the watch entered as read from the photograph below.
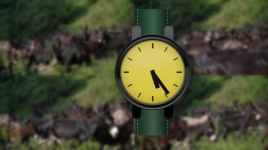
5:24
